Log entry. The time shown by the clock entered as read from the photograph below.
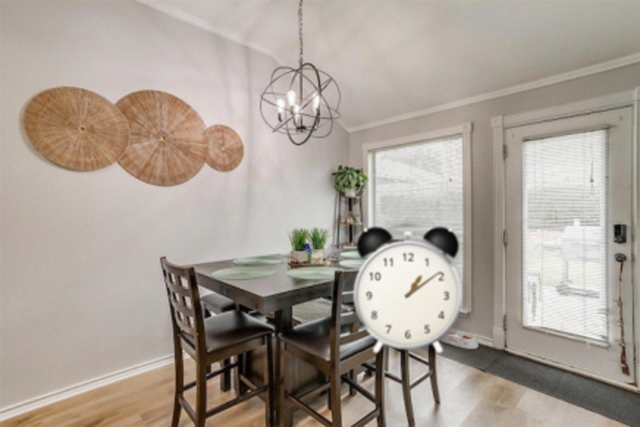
1:09
